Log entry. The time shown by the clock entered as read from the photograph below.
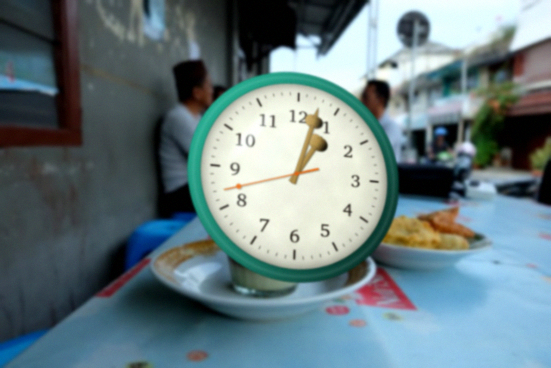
1:02:42
